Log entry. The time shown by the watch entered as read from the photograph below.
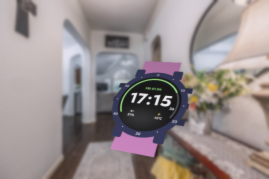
17:15
